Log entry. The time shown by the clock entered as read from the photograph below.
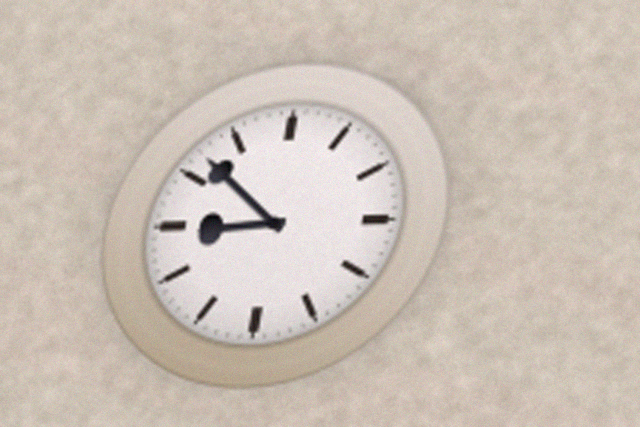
8:52
